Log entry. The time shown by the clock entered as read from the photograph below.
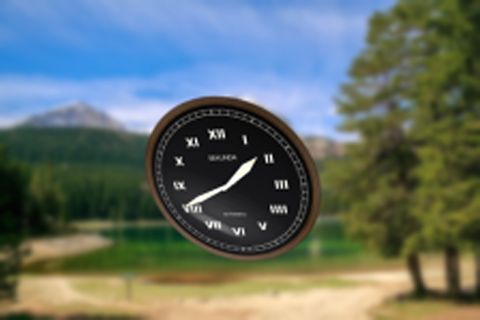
1:41
